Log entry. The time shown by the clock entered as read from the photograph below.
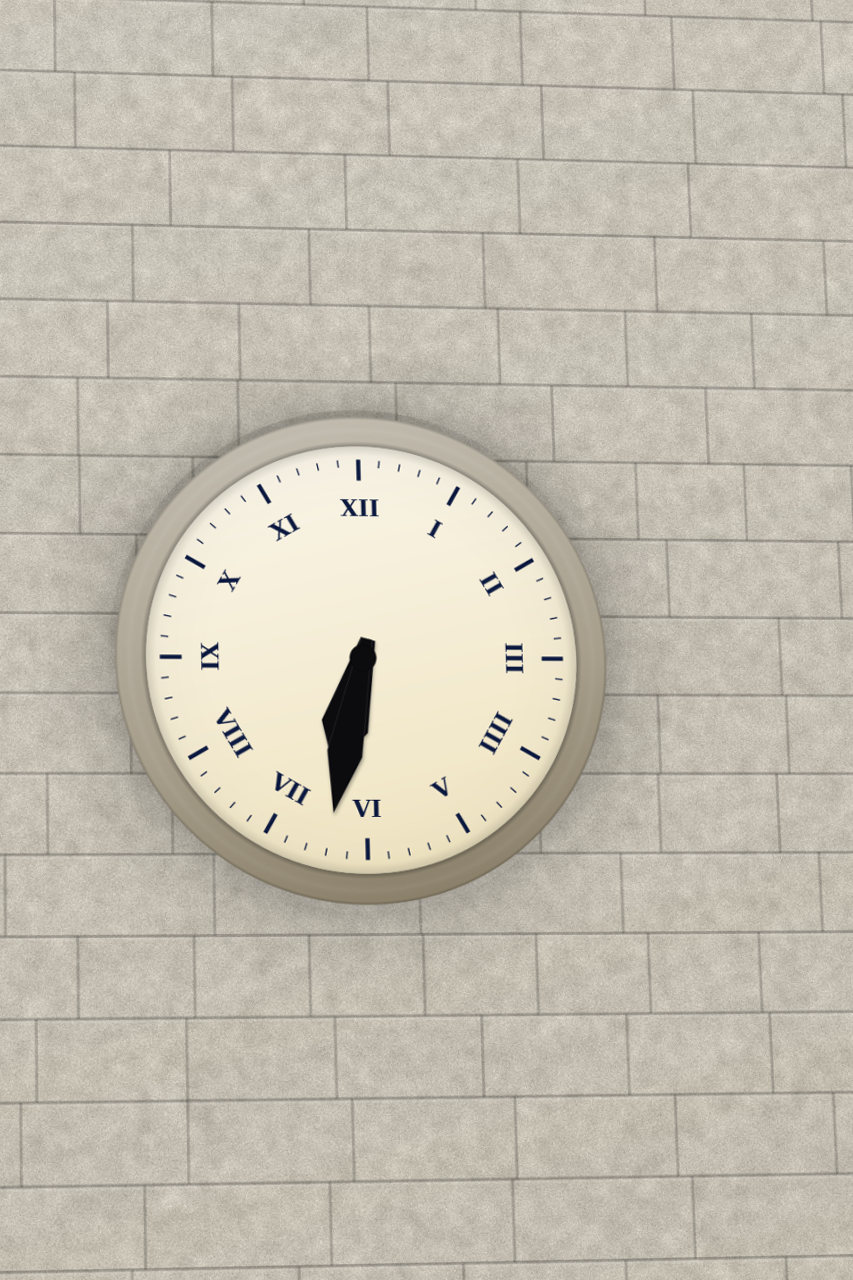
6:32
